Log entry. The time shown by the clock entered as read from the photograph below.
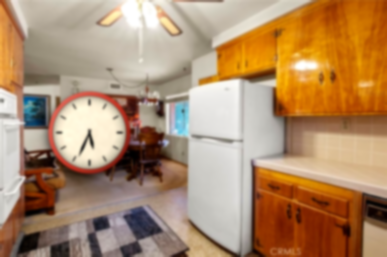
5:34
